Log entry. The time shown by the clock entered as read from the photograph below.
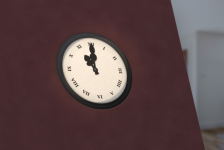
11:00
